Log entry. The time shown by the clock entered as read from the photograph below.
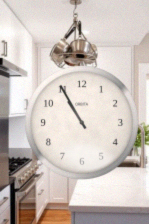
10:55
